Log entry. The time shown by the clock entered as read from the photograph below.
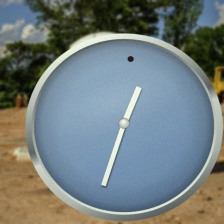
12:32
